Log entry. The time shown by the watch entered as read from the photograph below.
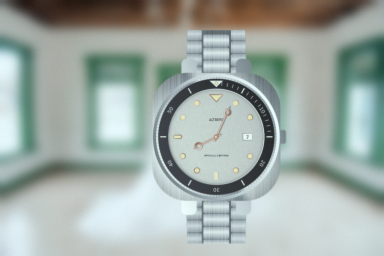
8:04
